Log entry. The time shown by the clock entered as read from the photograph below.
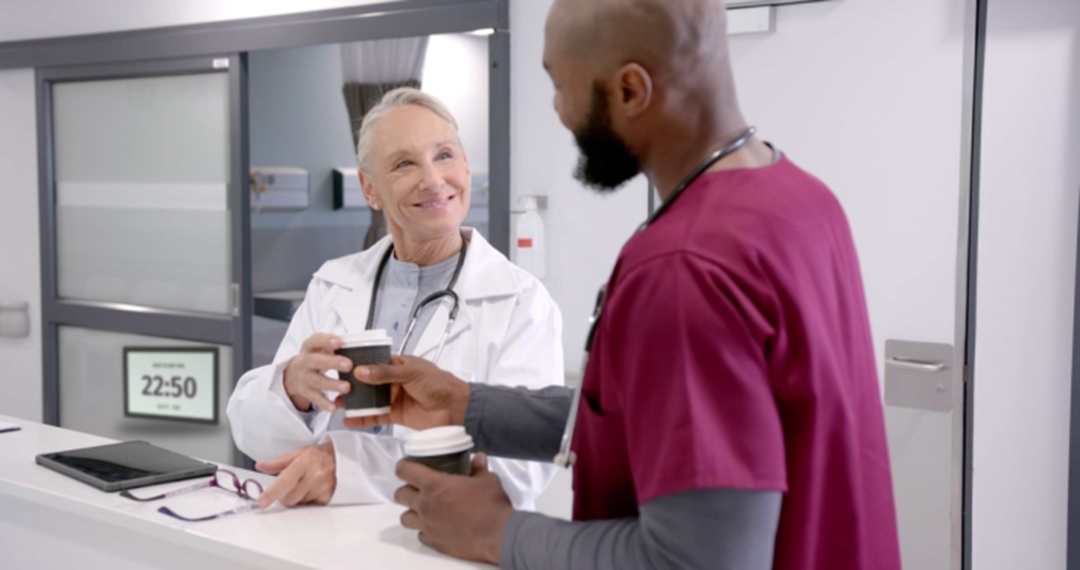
22:50
